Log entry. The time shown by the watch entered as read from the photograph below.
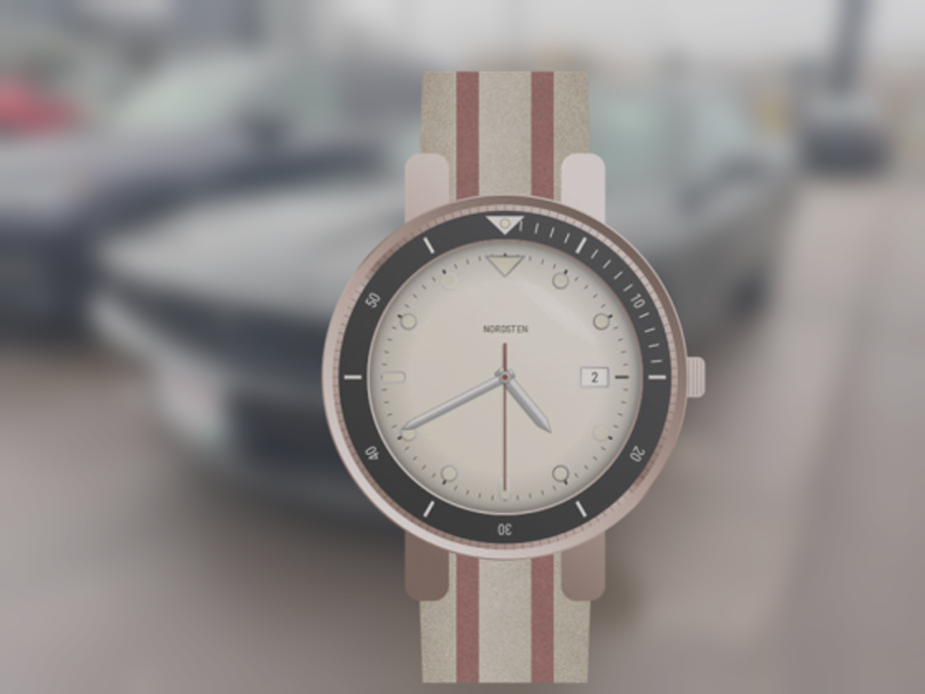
4:40:30
